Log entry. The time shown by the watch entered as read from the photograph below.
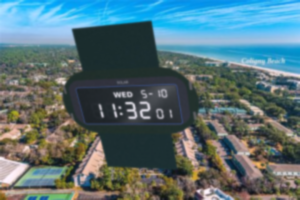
11:32
